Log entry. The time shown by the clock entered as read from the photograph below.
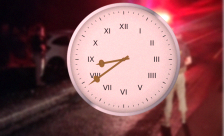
8:39
